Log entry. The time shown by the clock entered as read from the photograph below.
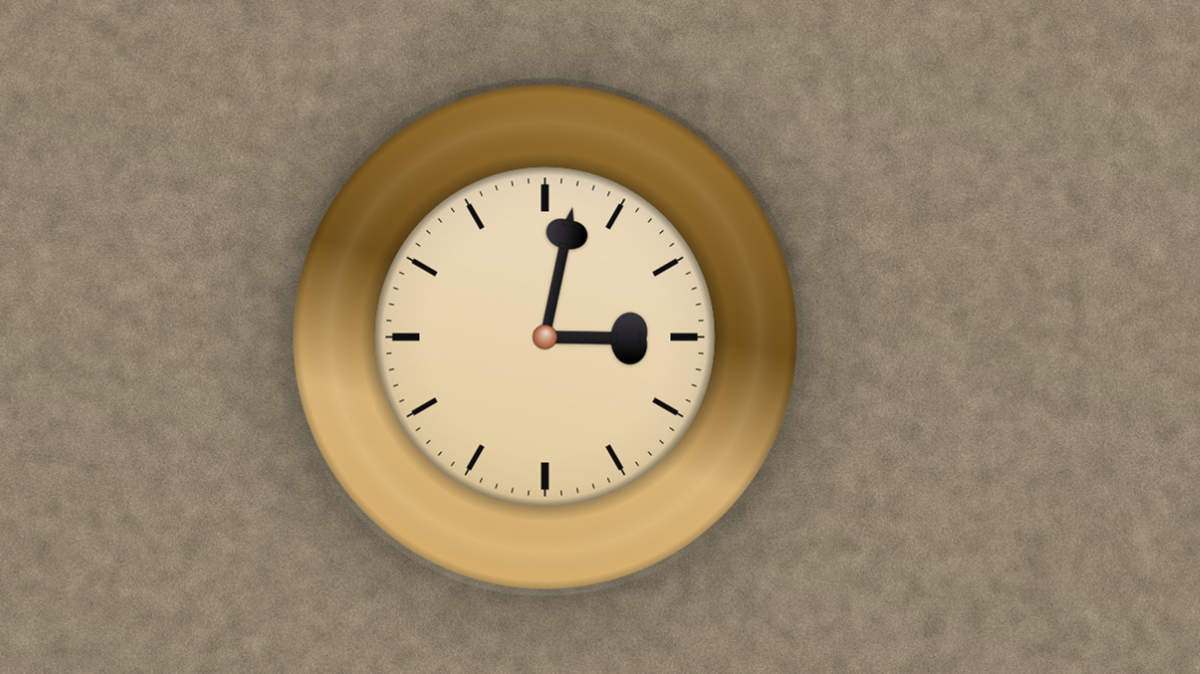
3:02
